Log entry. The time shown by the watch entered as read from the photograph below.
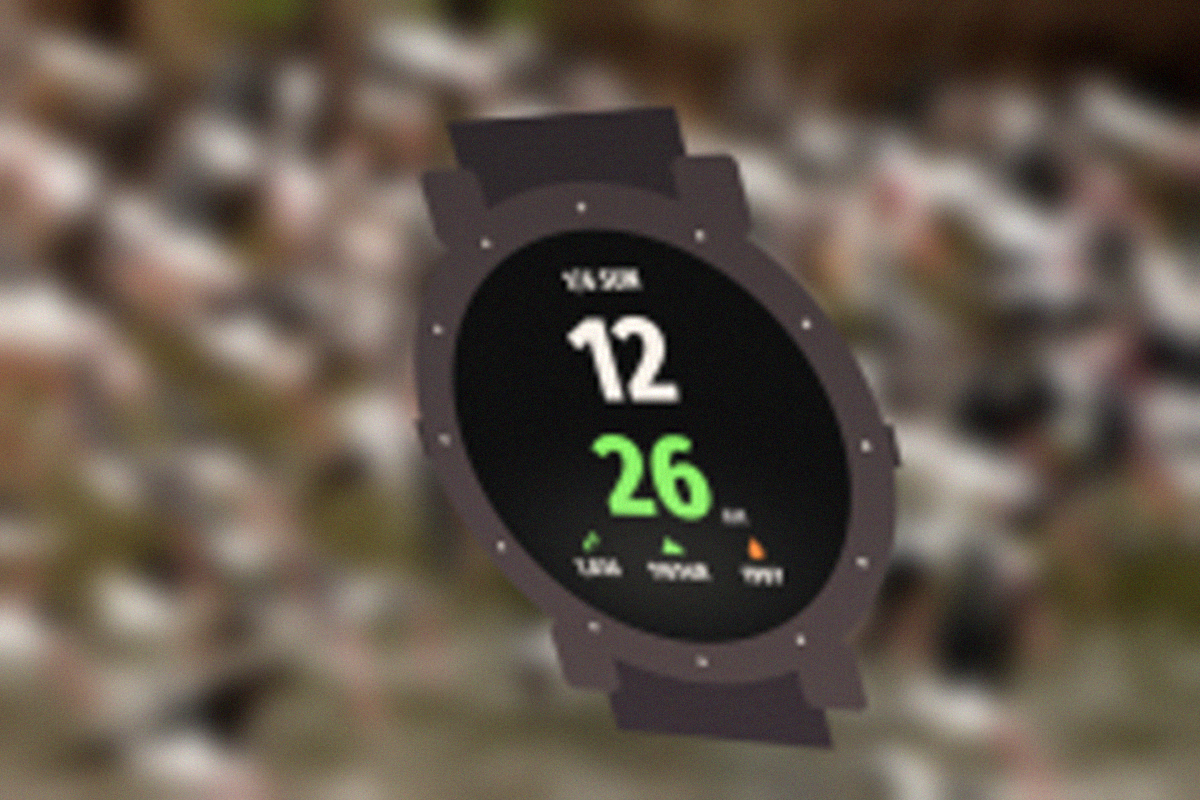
12:26
